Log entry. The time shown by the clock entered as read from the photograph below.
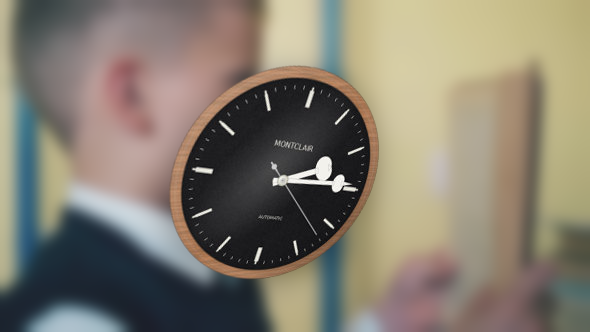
2:14:22
